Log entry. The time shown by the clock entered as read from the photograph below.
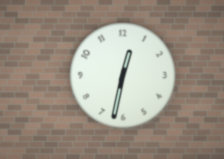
12:32
